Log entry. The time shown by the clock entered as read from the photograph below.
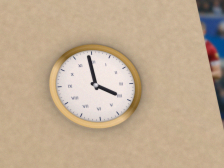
3:59
